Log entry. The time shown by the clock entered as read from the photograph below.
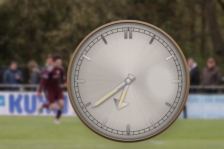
6:39
